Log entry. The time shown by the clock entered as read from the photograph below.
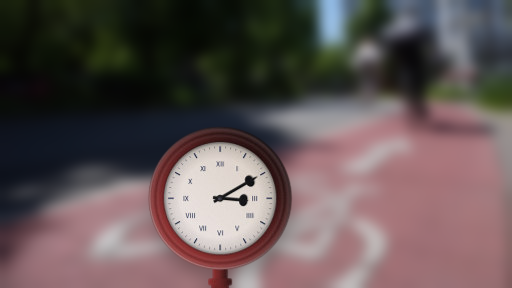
3:10
